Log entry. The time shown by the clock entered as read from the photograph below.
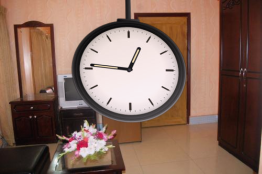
12:46
